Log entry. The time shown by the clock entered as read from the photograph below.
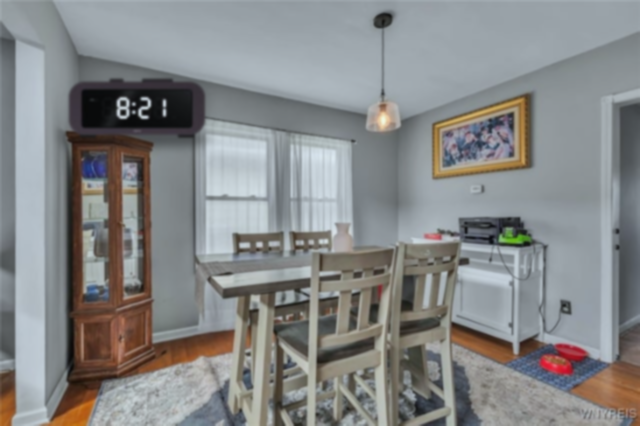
8:21
